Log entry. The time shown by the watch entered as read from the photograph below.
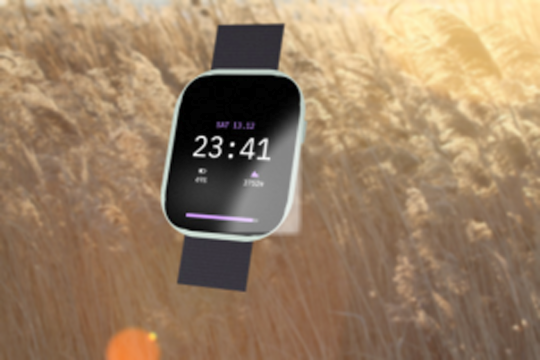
23:41
